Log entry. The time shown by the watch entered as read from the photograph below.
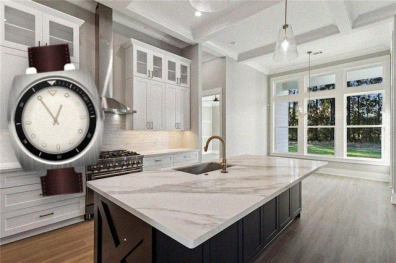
12:55
